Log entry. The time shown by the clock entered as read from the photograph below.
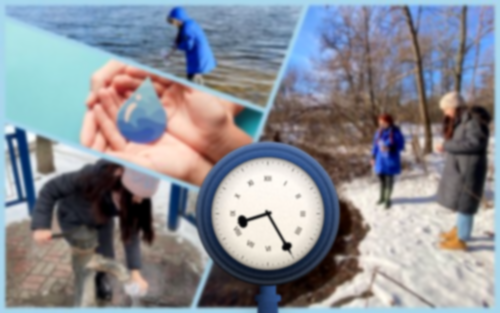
8:25
